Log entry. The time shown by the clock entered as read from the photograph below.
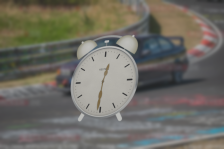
12:31
